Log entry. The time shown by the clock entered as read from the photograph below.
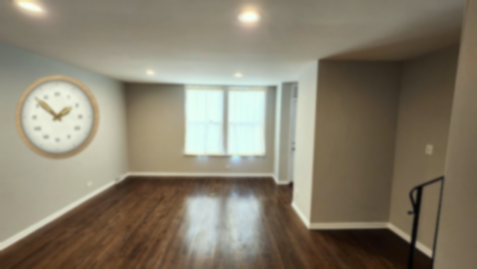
1:52
